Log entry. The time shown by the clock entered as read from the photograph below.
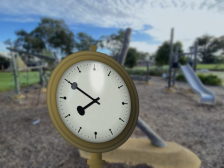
7:50
